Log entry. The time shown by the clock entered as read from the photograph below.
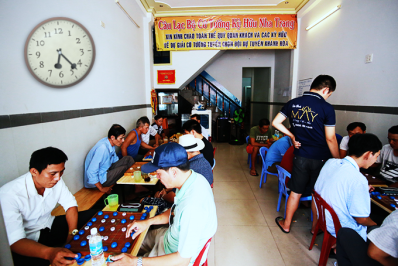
6:23
